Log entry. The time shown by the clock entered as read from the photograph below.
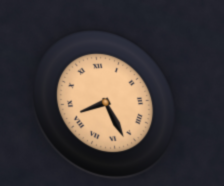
8:27
